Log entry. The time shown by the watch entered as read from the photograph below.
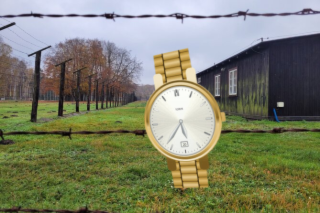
5:37
